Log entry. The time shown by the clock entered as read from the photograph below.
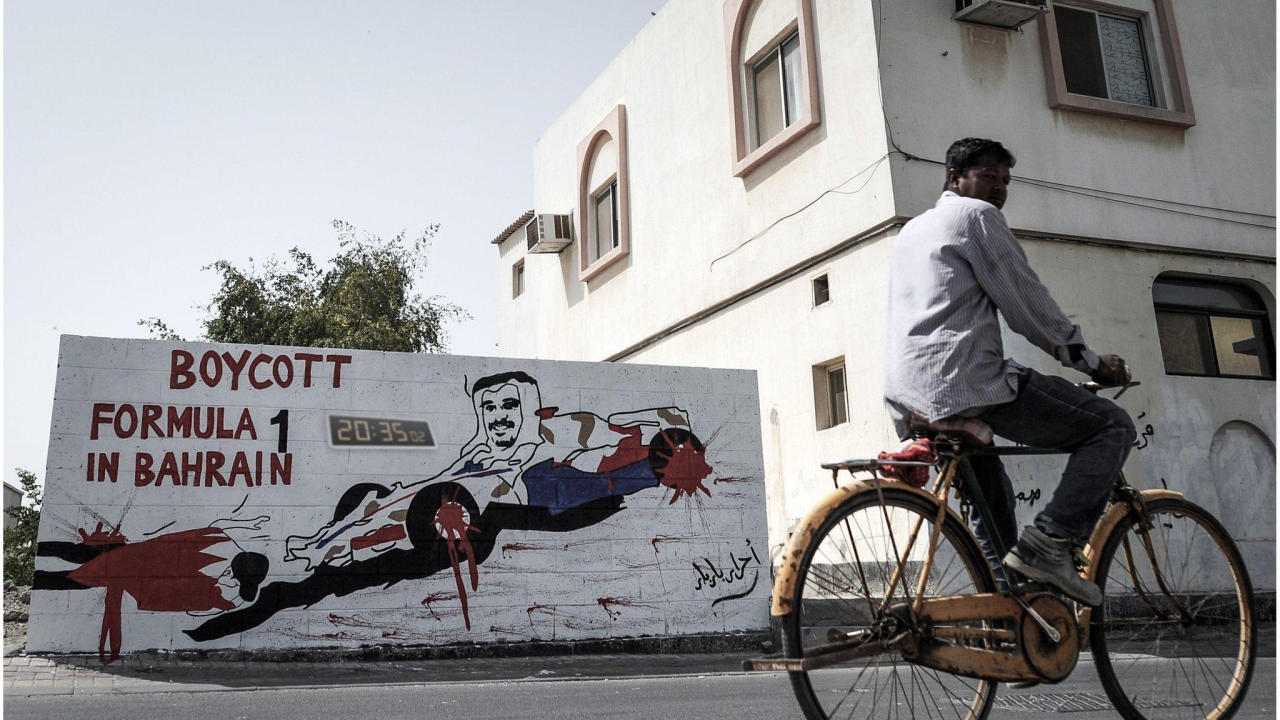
20:35
